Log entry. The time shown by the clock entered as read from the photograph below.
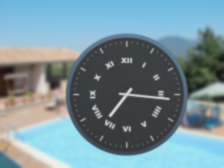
7:16
